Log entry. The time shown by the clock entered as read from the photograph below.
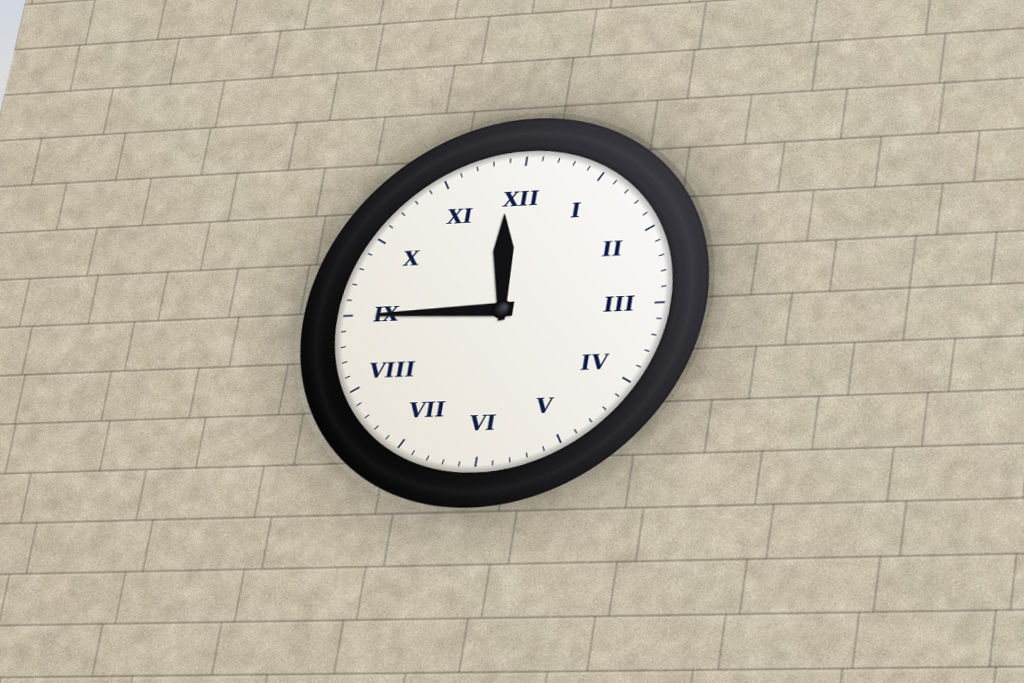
11:45
